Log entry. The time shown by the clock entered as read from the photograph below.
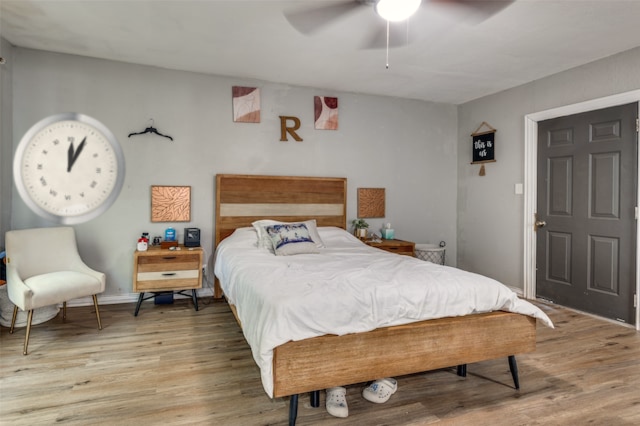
12:04
